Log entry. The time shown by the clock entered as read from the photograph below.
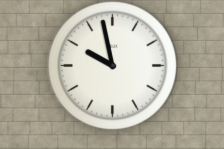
9:58
